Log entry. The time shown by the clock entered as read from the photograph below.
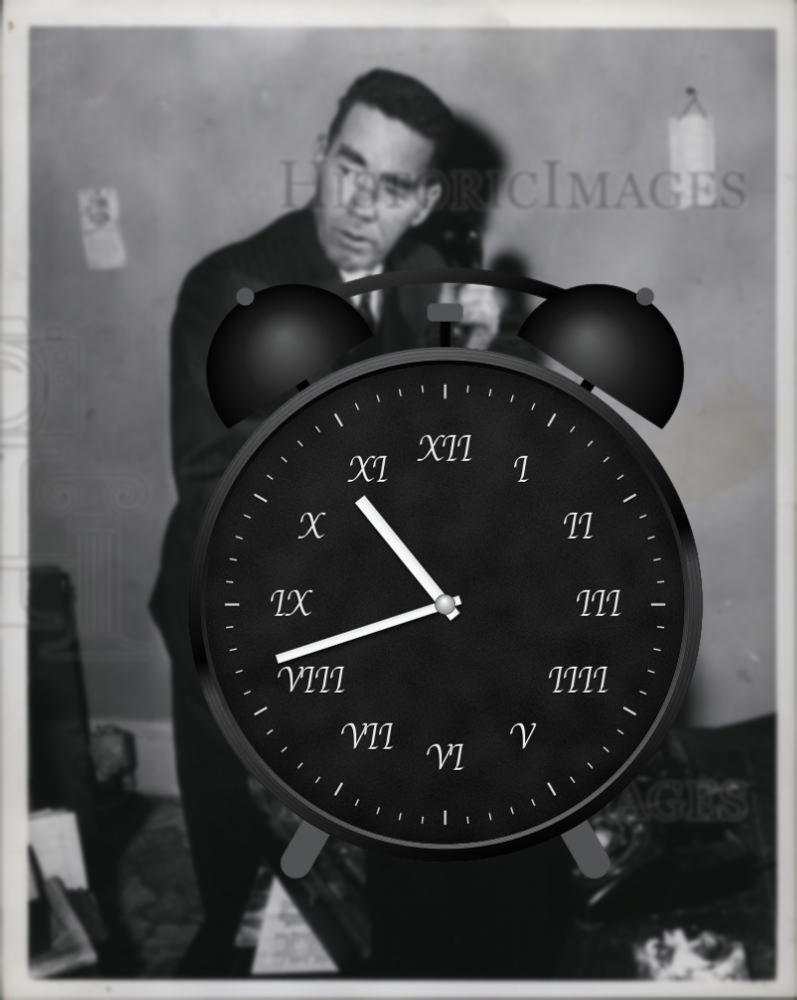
10:42
